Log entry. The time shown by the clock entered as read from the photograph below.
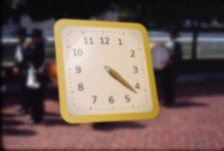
4:22
